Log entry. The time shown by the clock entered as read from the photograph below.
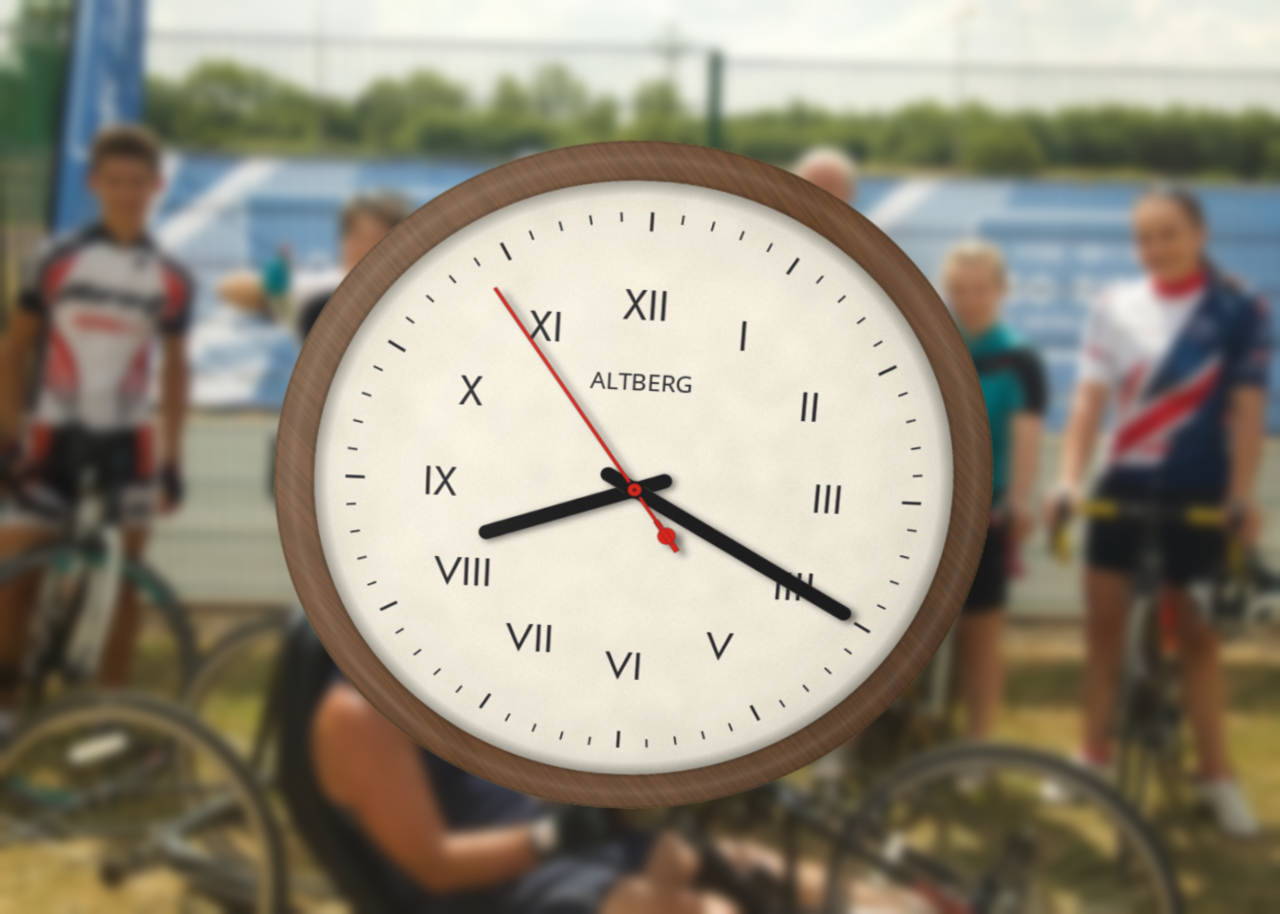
8:19:54
